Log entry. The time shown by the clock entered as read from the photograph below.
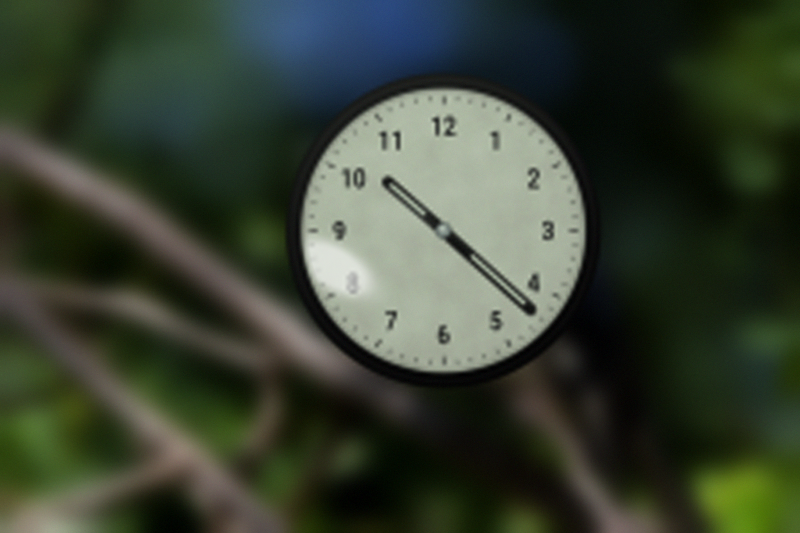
10:22
